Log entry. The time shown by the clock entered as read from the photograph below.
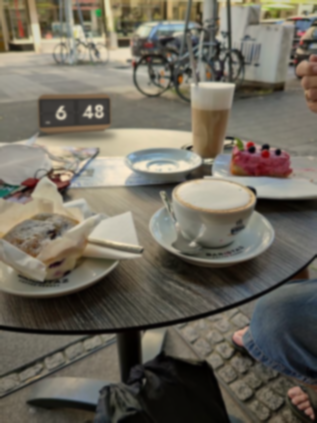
6:48
